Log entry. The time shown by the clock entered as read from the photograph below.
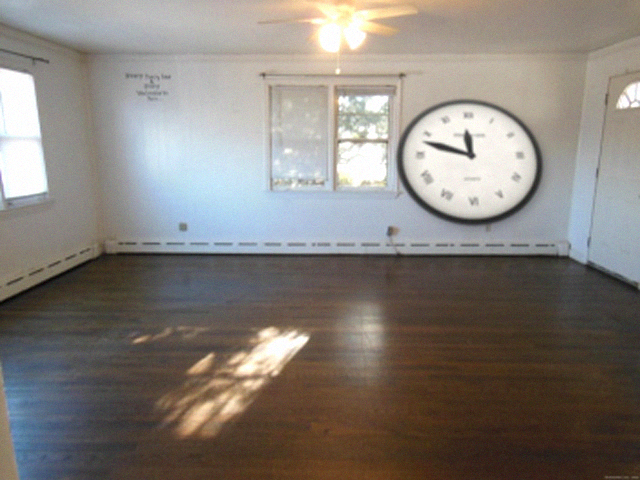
11:48
